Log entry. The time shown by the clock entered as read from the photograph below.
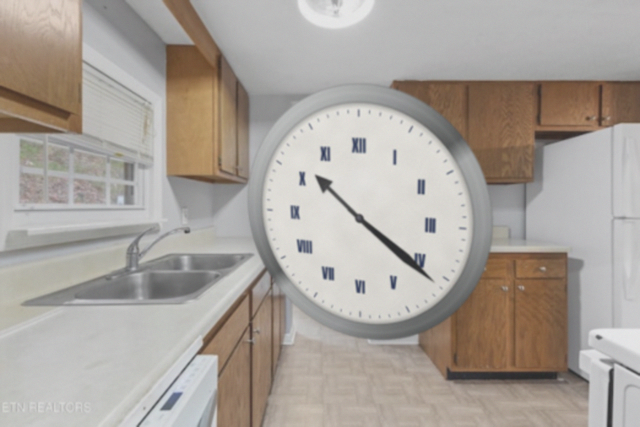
10:21
